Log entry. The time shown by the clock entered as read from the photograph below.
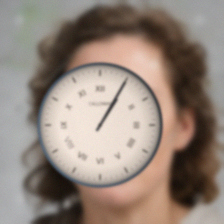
1:05
